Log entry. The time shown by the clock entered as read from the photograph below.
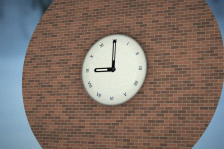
9:00
